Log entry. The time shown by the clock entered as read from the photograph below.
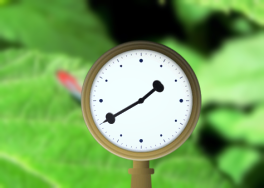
1:40
